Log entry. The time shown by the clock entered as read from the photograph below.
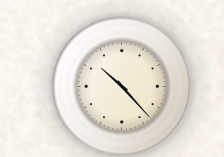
10:23
